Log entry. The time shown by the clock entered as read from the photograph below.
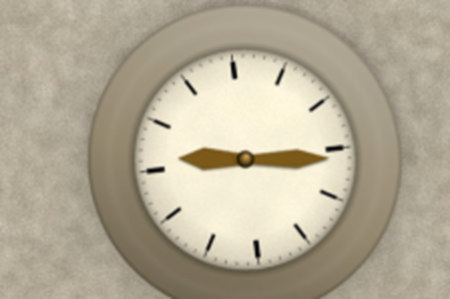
9:16
